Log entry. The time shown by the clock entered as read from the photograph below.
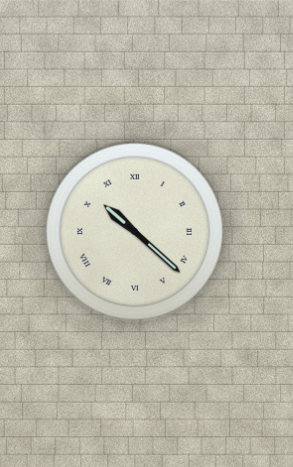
10:22
